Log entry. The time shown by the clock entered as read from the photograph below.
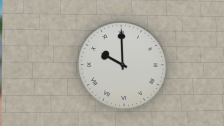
10:00
